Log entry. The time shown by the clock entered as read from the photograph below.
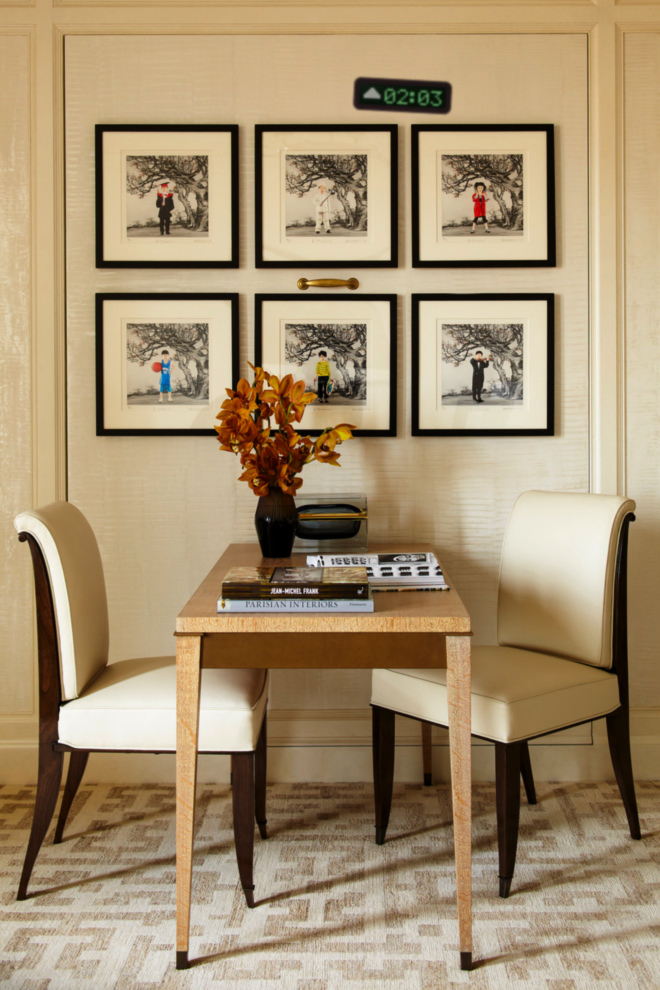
2:03
